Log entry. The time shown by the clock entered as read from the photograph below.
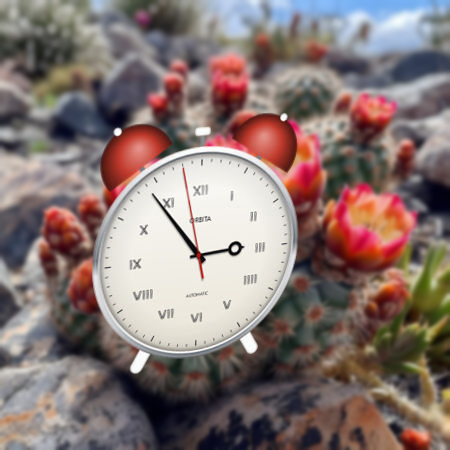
2:53:58
